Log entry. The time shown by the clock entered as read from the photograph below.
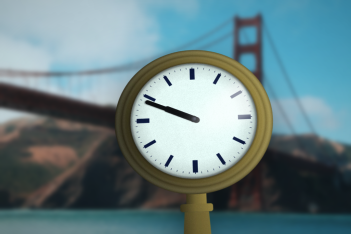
9:49
